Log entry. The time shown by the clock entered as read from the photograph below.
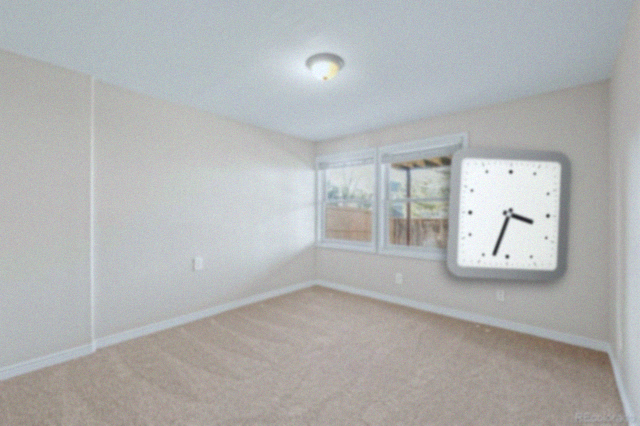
3:33
